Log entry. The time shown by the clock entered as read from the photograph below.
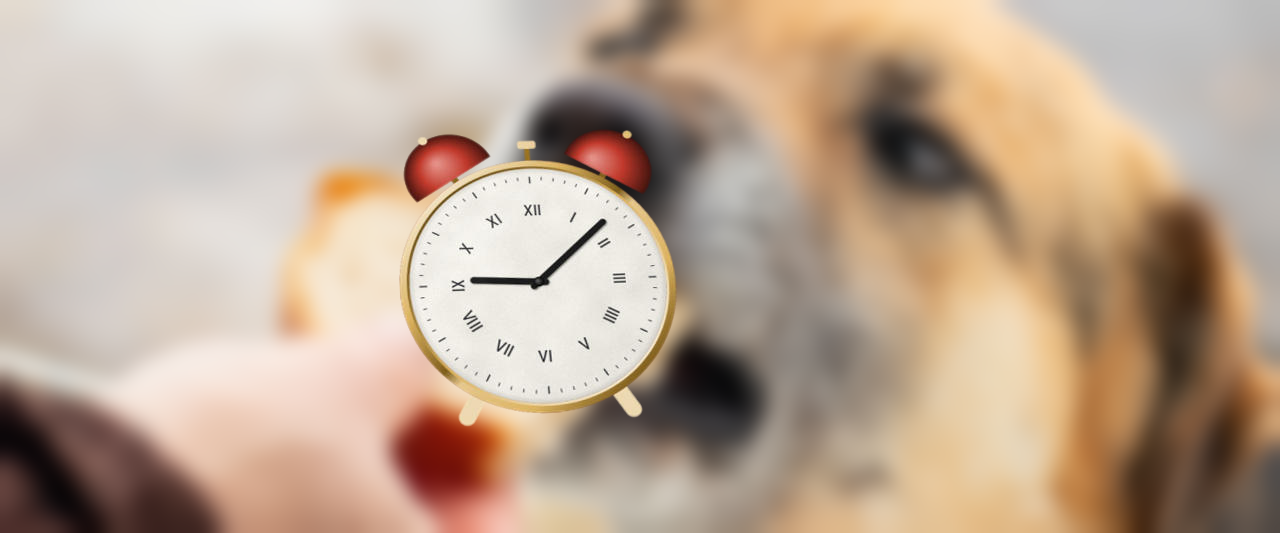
9:08
